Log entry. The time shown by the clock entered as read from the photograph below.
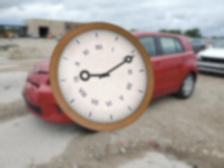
9:11
